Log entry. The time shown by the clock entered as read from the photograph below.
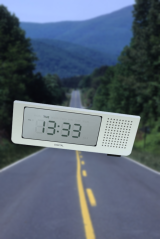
13:33
